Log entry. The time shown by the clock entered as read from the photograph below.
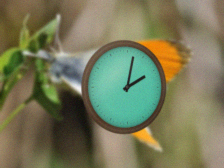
2:02
